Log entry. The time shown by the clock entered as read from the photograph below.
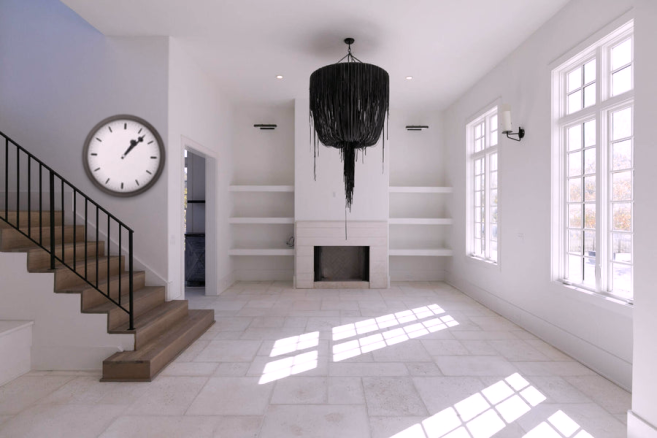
1:07
